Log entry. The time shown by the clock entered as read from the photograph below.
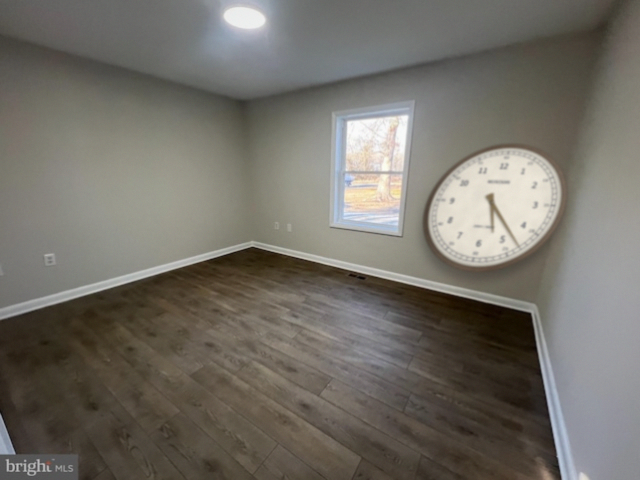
5:23
